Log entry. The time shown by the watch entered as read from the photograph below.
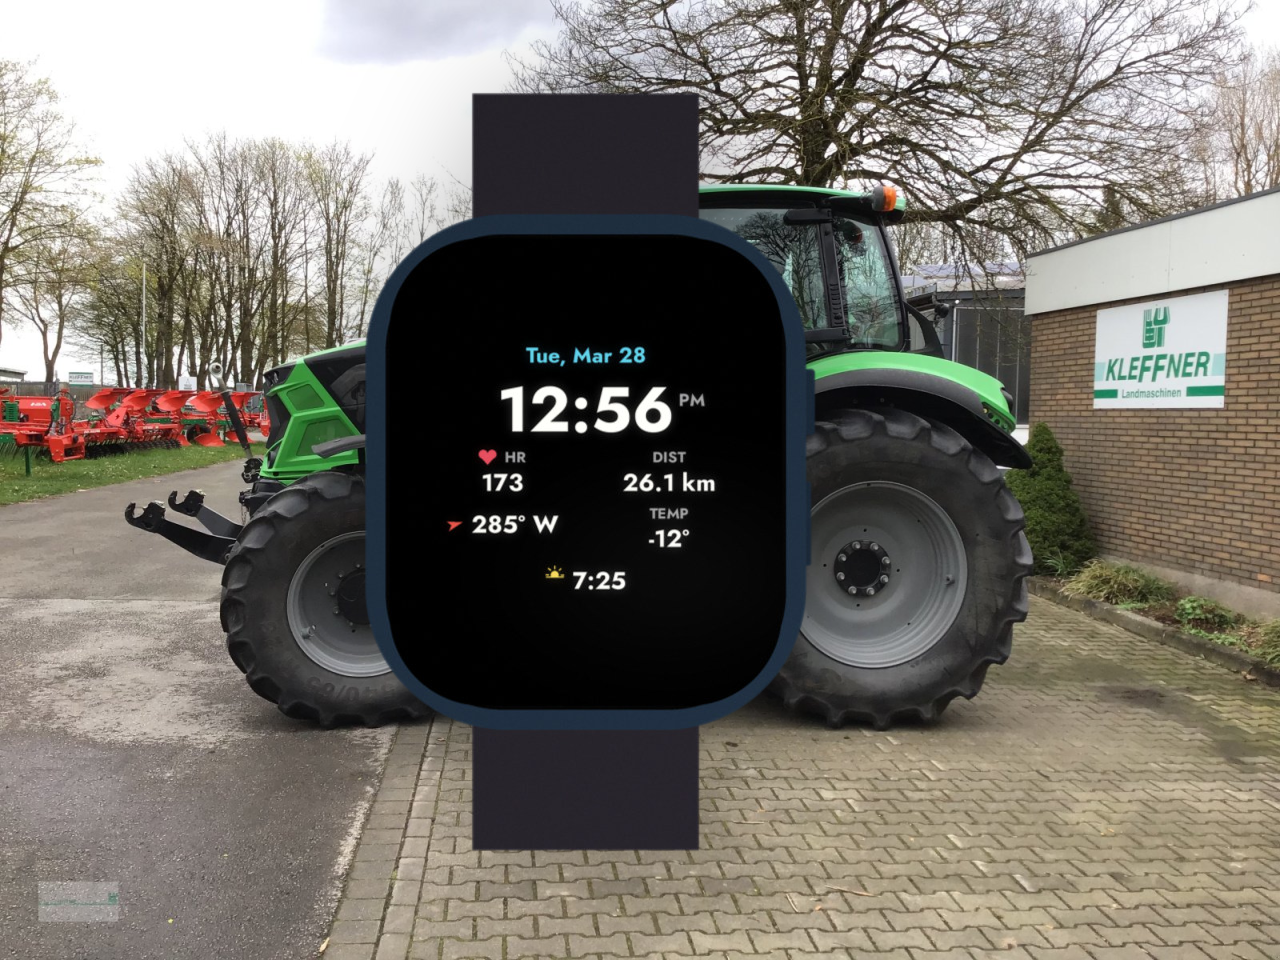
12:56
